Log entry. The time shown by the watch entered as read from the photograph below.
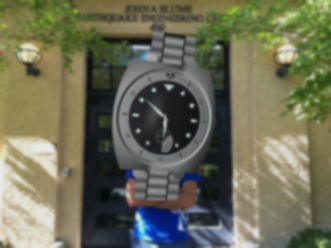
5:51
